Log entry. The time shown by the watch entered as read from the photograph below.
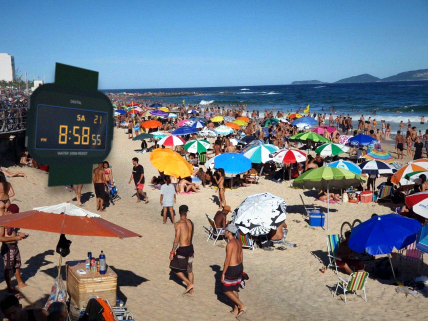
8:58:55
